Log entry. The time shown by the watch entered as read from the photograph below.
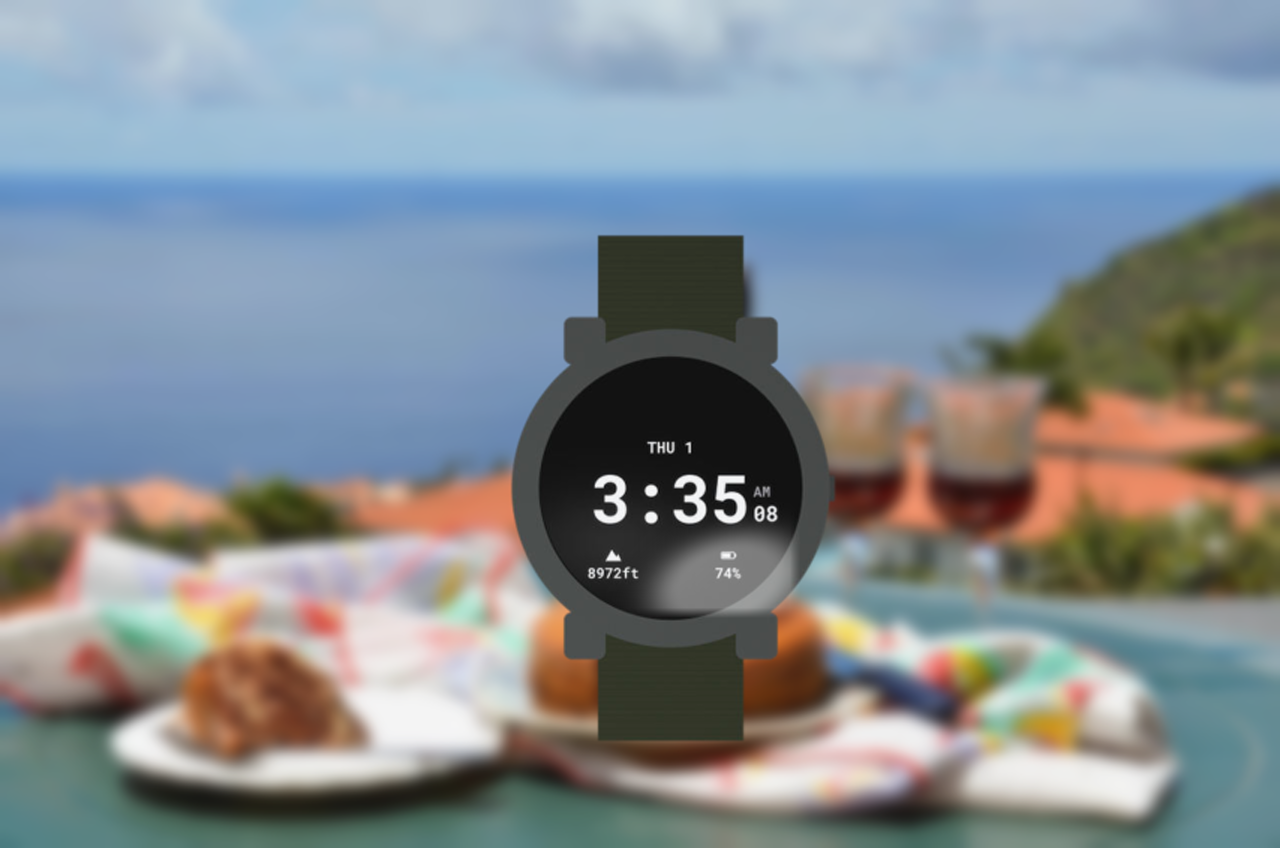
3:35:08
